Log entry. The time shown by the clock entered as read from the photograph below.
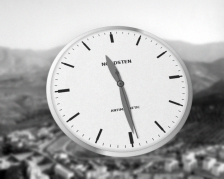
11:29:29
